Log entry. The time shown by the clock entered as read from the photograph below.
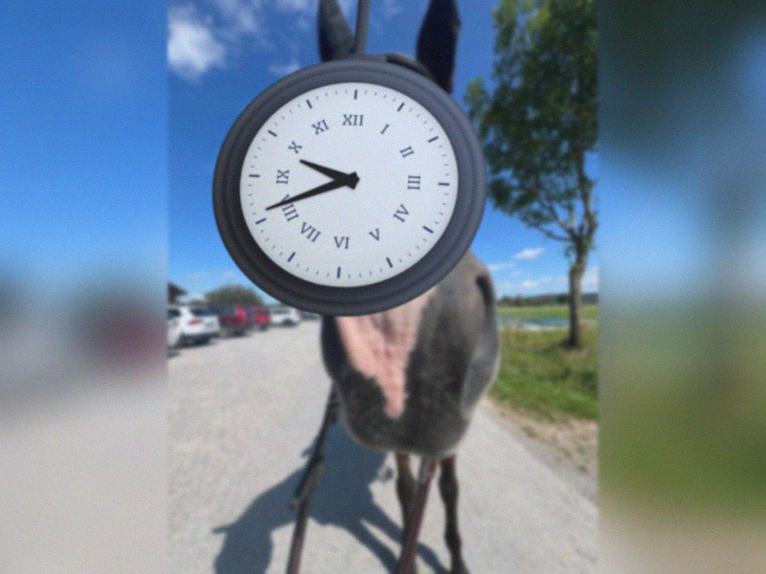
9:41
